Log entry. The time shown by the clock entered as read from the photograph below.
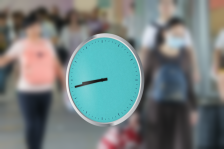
8:43
